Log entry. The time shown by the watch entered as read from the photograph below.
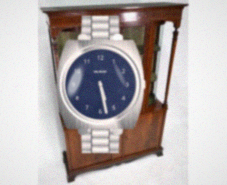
5:28
